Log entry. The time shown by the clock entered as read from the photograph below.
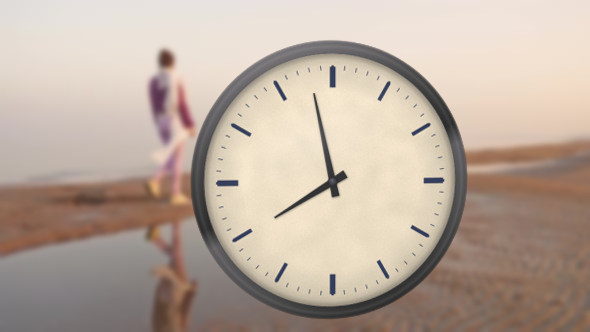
7:58
